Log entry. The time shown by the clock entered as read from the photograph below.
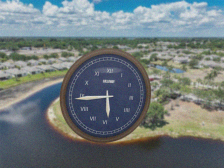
5:44
